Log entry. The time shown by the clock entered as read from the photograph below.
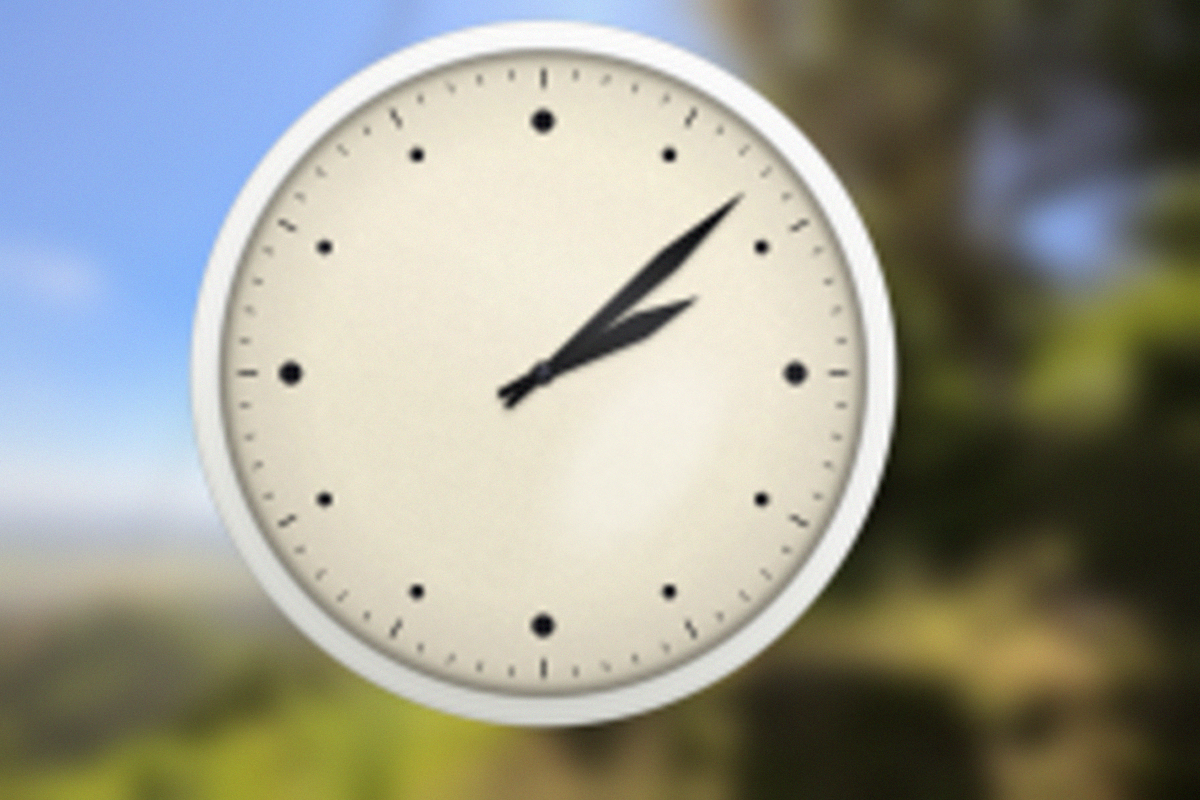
2:08
